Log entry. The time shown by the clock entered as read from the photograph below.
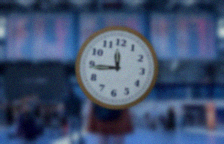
11:44
